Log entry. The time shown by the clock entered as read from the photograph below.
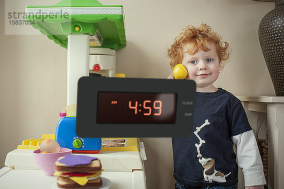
4:59
